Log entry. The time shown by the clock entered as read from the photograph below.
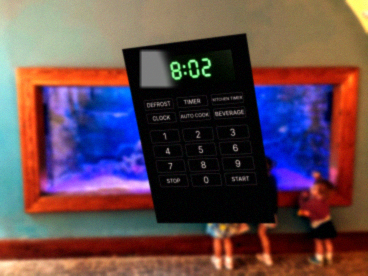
8:02
